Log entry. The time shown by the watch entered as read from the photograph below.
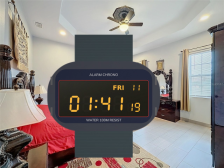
1:41:19
